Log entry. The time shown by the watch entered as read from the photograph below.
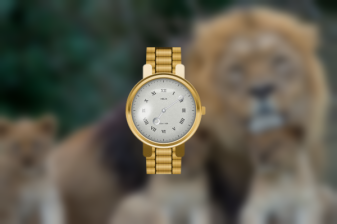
7:09
